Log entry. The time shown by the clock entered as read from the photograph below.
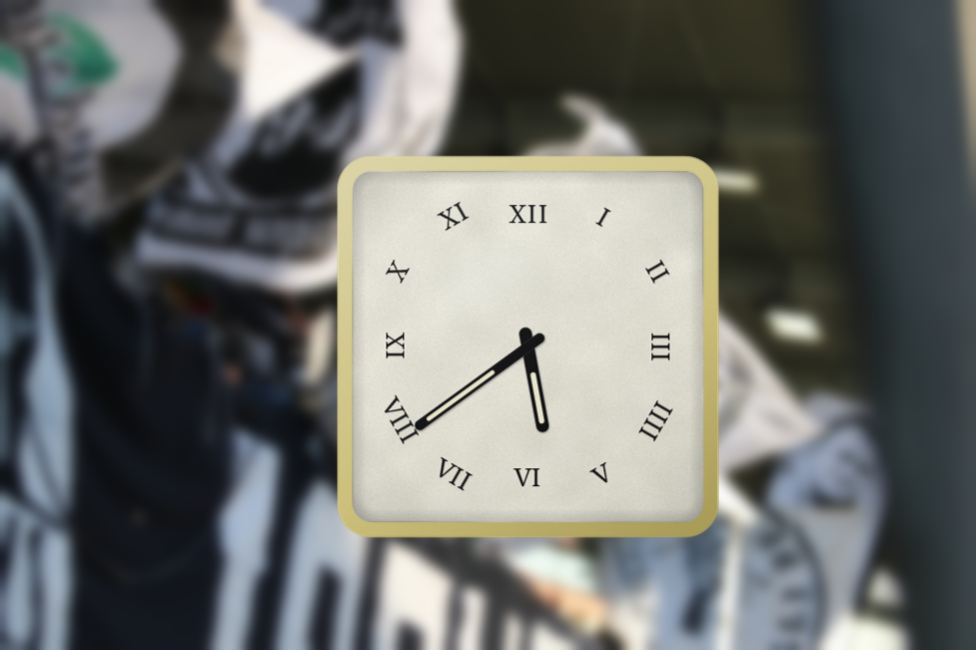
5:39
